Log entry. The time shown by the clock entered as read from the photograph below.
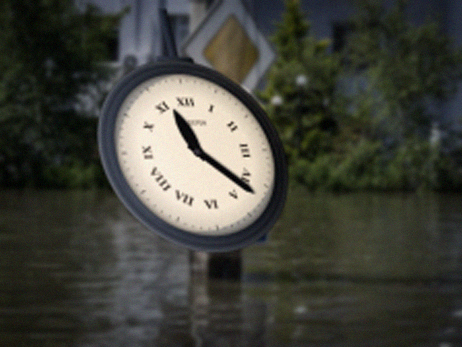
11:22
